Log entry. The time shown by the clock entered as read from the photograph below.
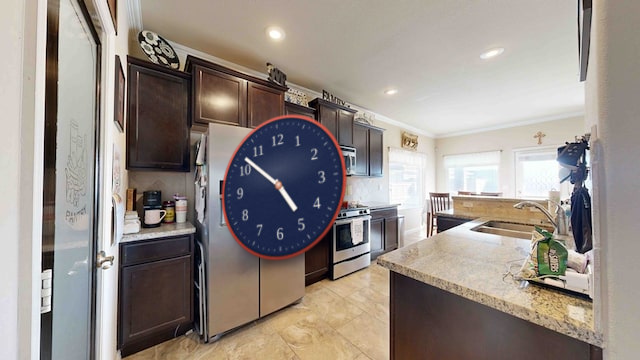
4:52
